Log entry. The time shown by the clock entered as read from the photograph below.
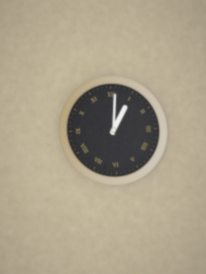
1:01
